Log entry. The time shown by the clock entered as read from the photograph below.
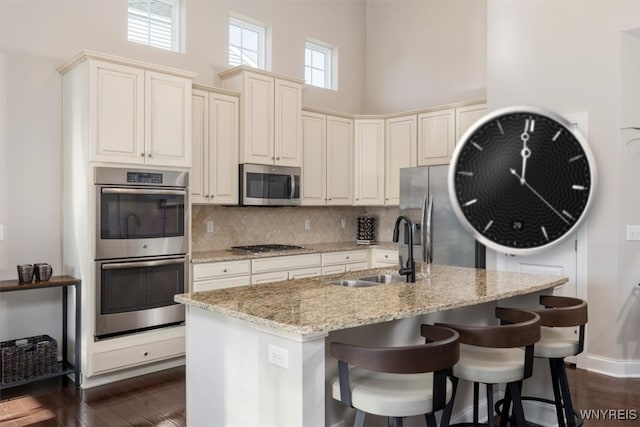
11:59:21
